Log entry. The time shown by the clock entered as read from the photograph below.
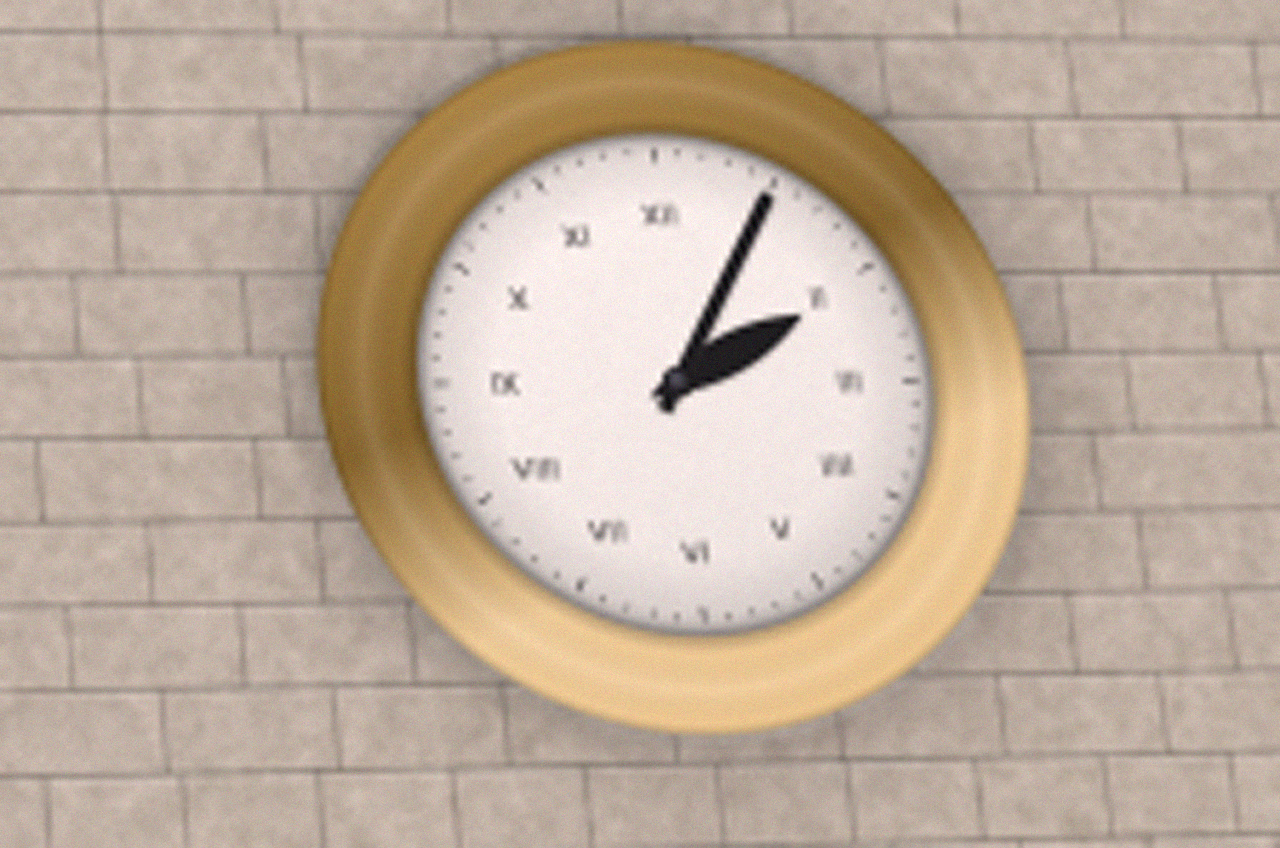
2:05
